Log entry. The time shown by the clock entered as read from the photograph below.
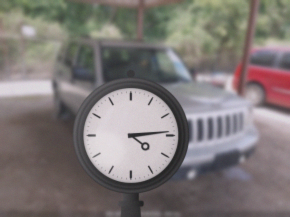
4:14
